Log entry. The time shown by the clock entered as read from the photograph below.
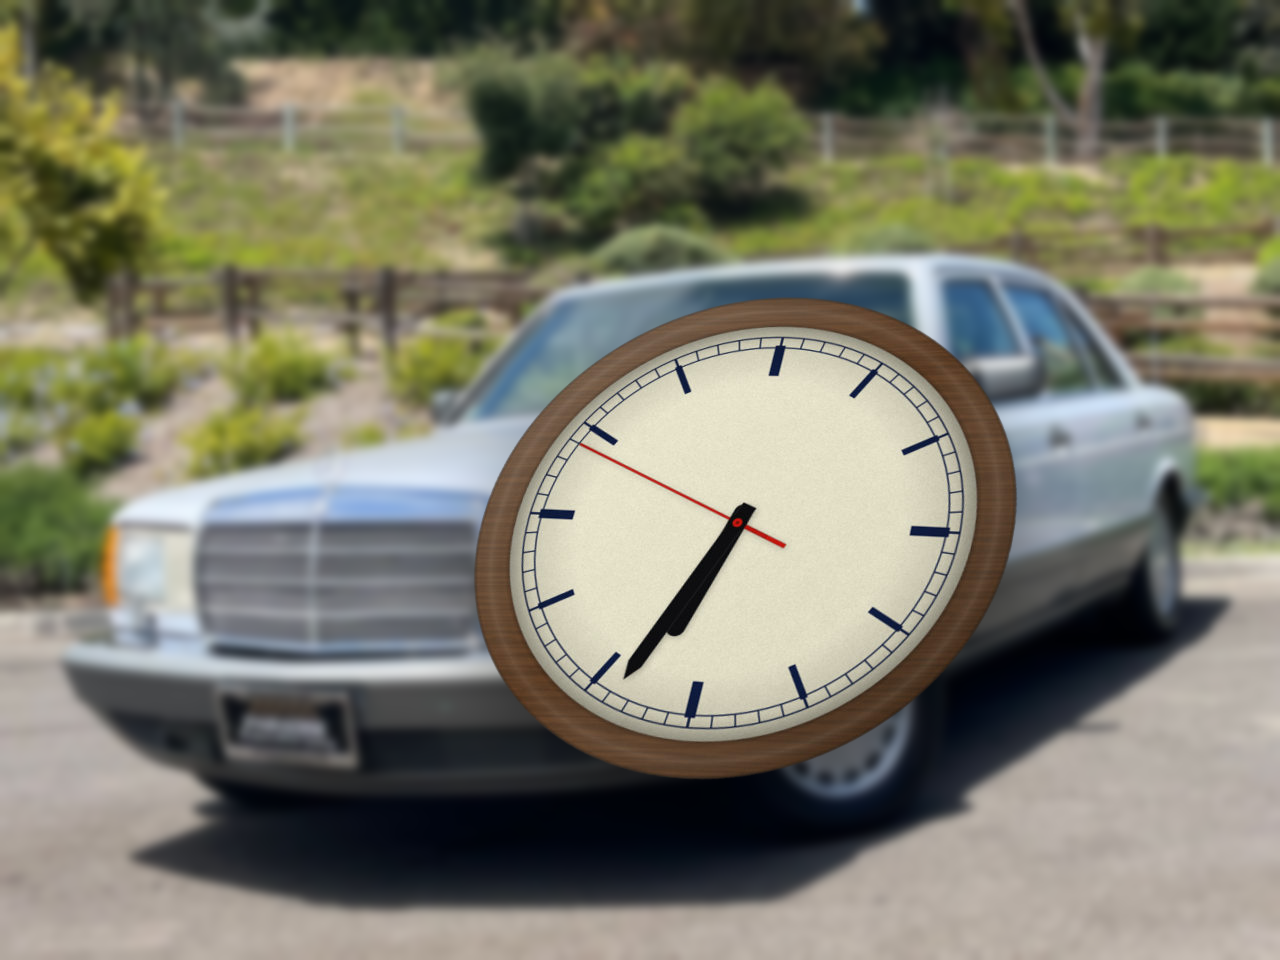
6:33:49
